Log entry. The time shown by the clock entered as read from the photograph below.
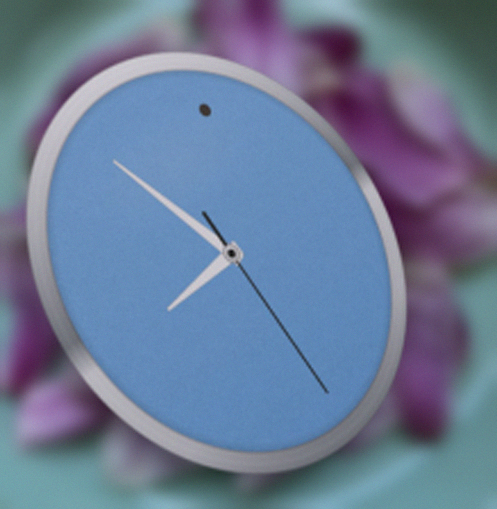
7:51:25
